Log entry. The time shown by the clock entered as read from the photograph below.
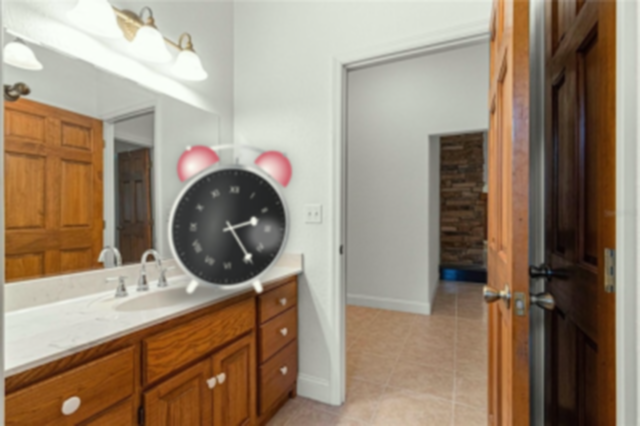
2:24
